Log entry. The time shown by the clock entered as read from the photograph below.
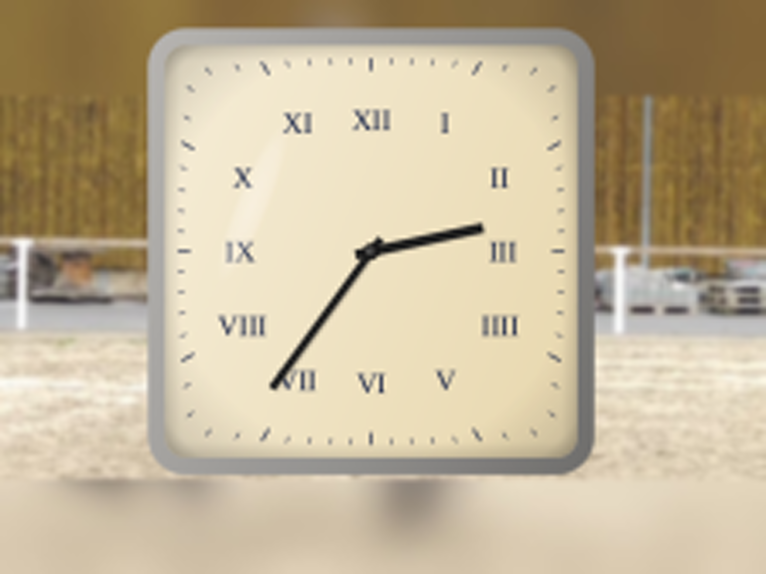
2:36
